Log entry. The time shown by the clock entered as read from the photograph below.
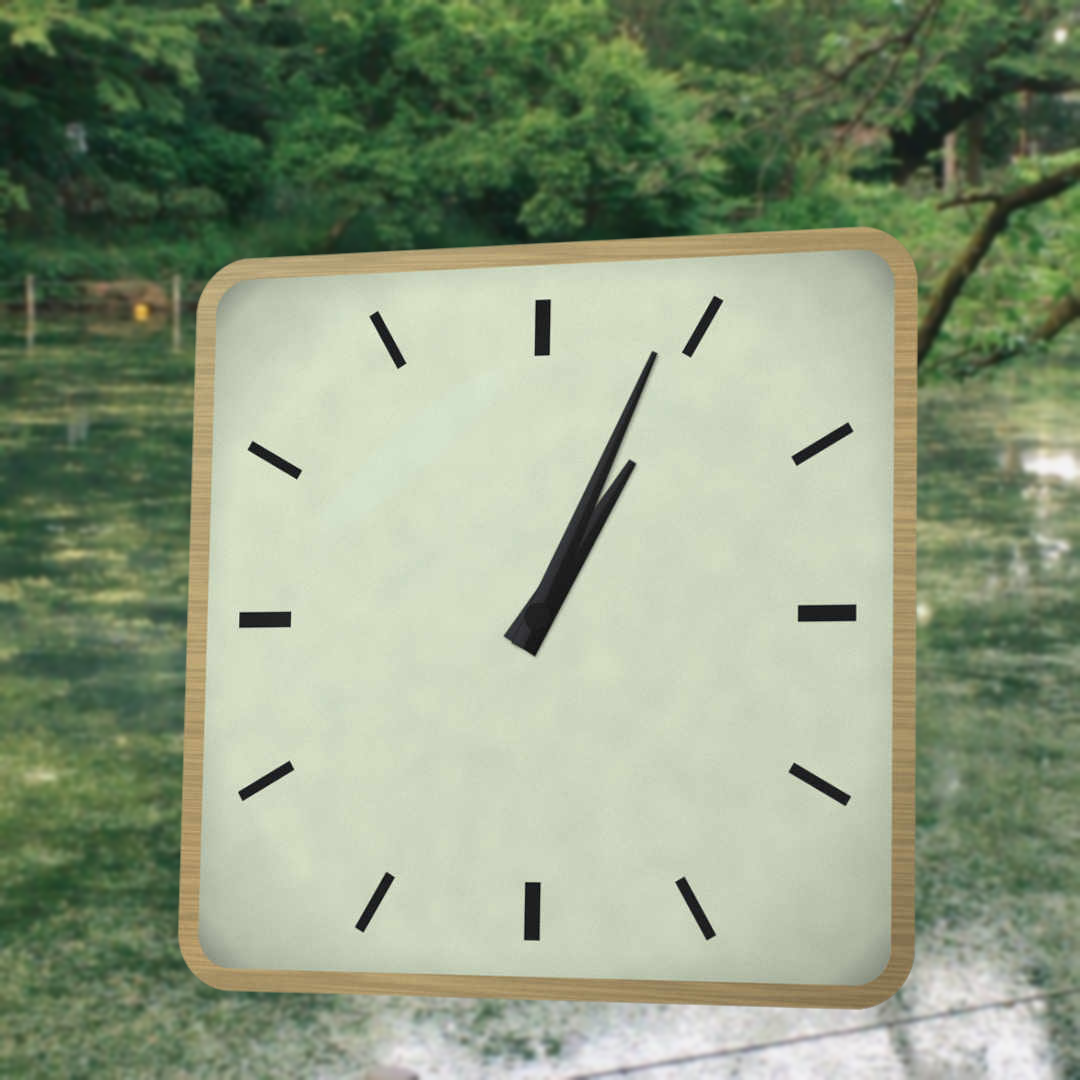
1:04
